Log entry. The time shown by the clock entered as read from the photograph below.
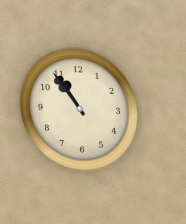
10:54
